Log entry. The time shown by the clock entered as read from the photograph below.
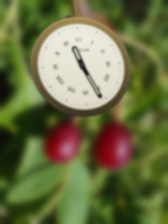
11:26
